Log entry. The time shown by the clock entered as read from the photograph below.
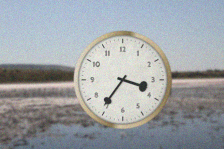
3:36
